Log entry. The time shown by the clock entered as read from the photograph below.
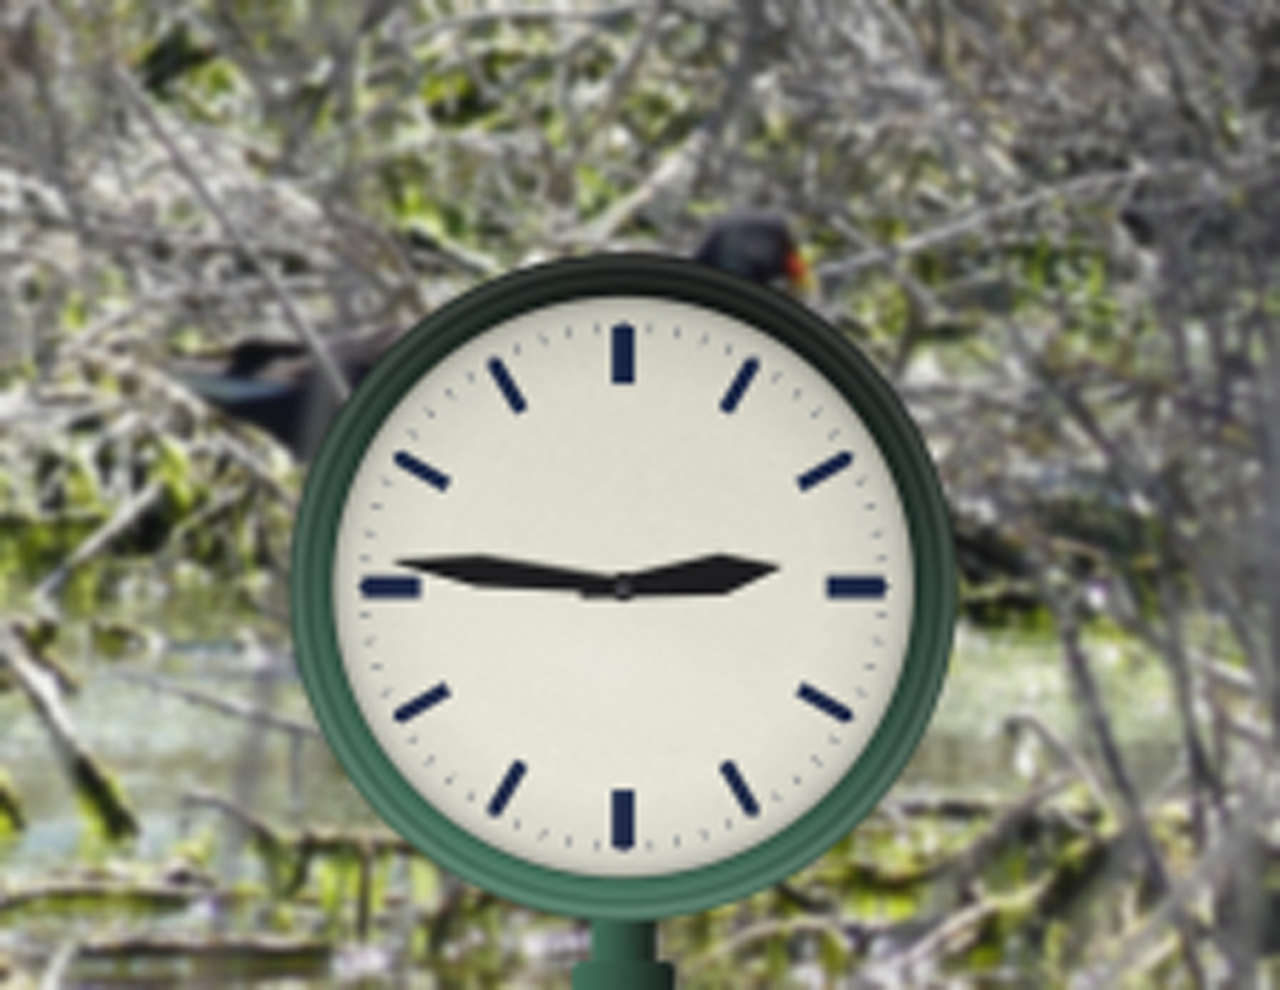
2:46
